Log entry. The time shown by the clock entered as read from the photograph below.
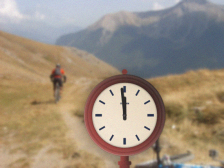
11:59
